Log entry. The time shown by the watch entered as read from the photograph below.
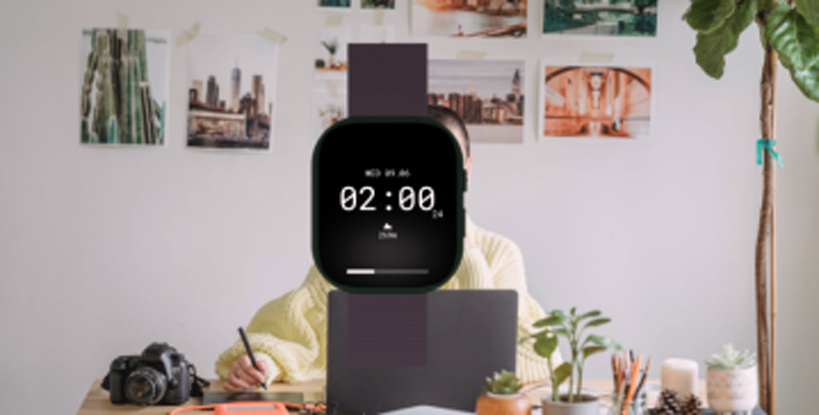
2:00
